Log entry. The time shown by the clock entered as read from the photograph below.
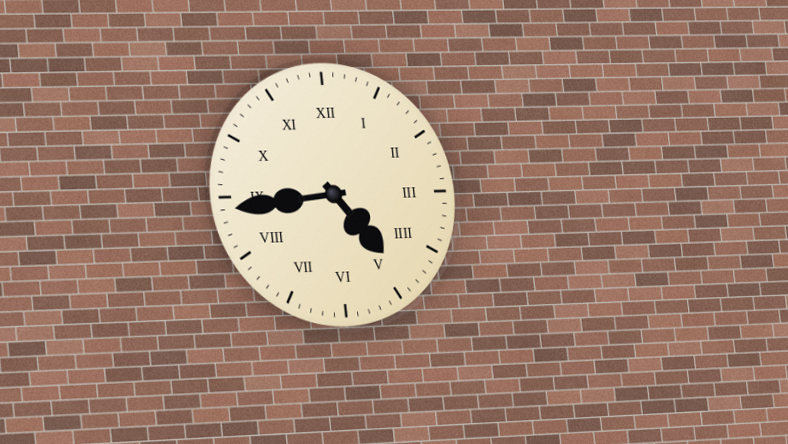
4:44
